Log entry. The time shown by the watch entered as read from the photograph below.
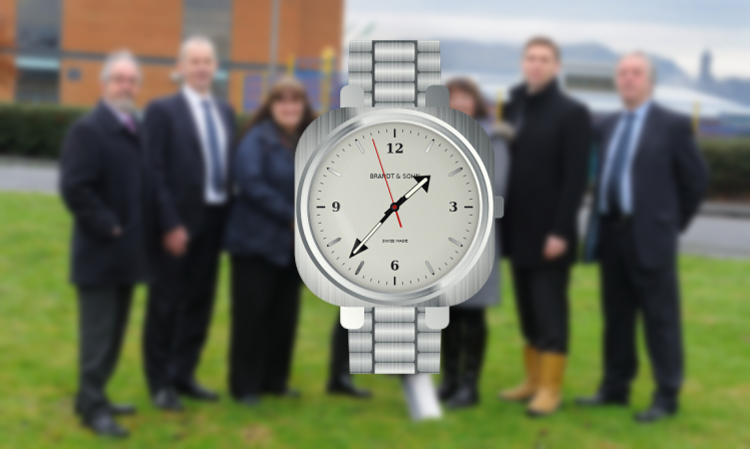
1:36:57
